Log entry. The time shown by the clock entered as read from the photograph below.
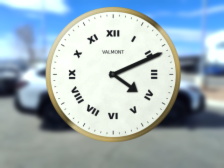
4:11
